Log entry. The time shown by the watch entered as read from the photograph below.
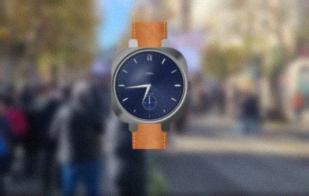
6:44
